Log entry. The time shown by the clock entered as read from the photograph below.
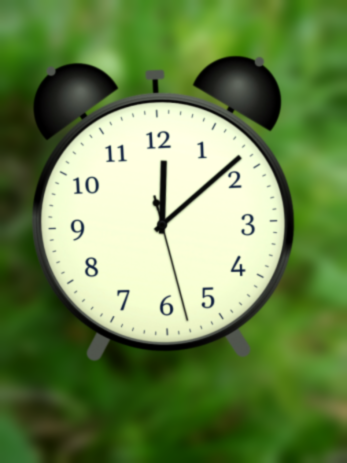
12:08:28
